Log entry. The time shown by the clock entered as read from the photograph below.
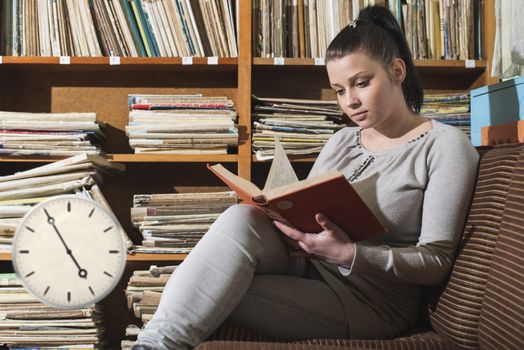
4:55
